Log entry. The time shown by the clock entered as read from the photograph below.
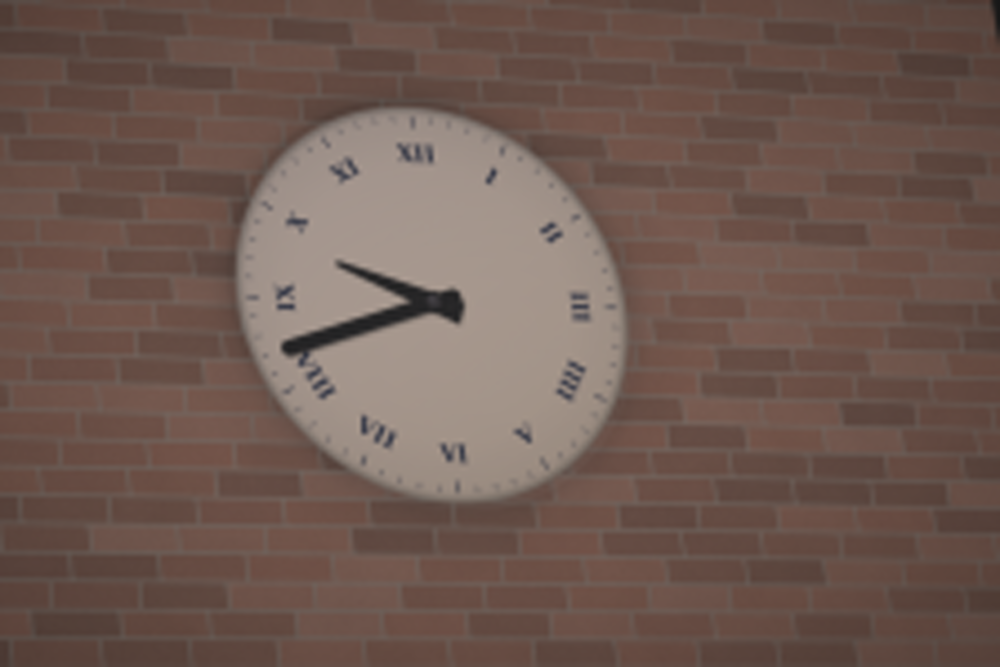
9:42
